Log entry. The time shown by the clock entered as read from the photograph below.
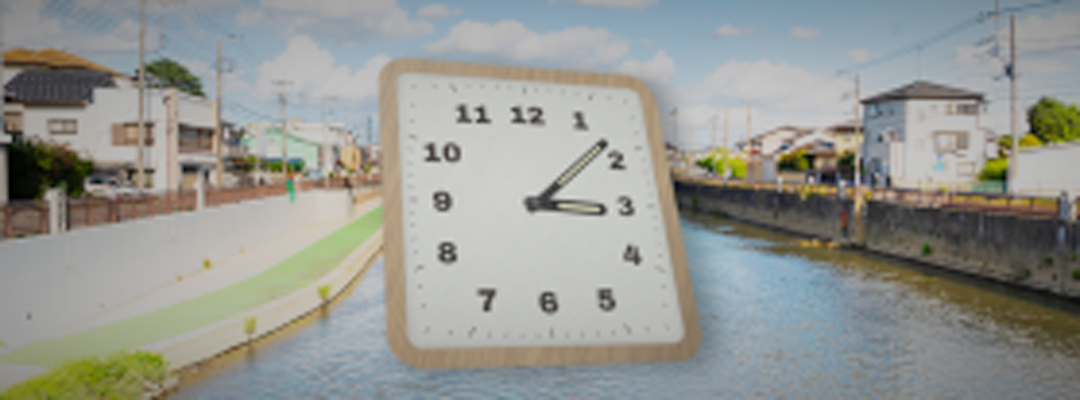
3:08
